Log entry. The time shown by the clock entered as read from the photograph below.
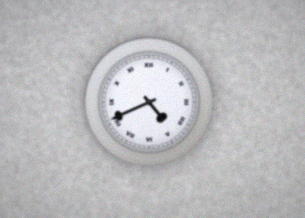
4:41
